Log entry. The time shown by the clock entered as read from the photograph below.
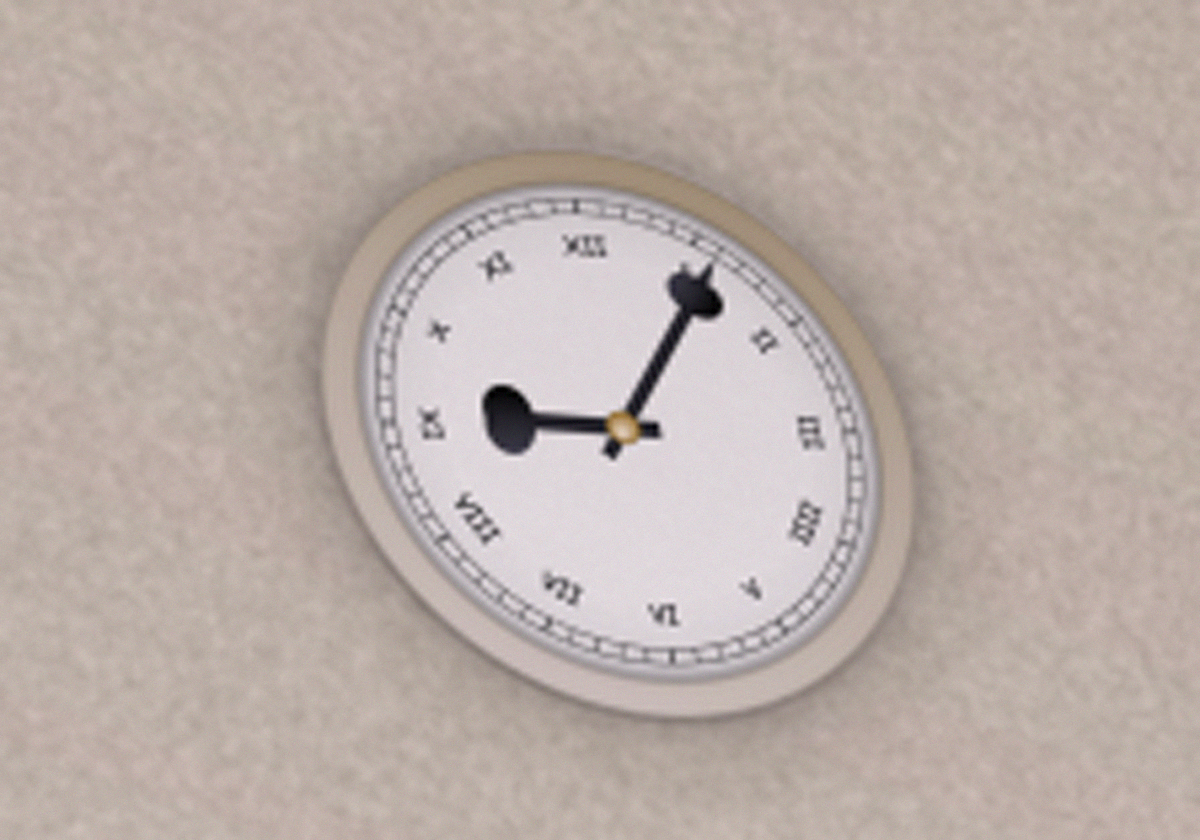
9:06
